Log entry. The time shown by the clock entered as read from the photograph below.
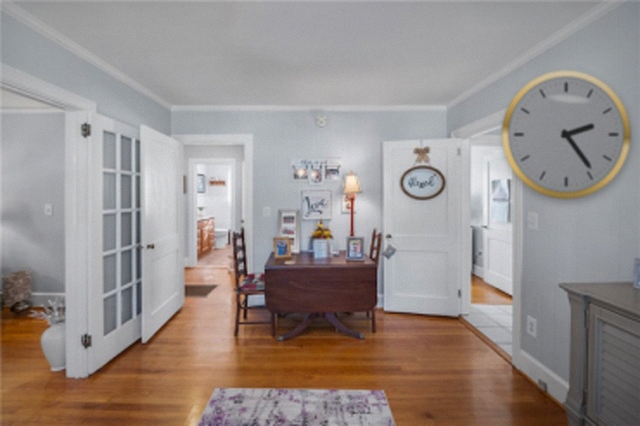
2:24
